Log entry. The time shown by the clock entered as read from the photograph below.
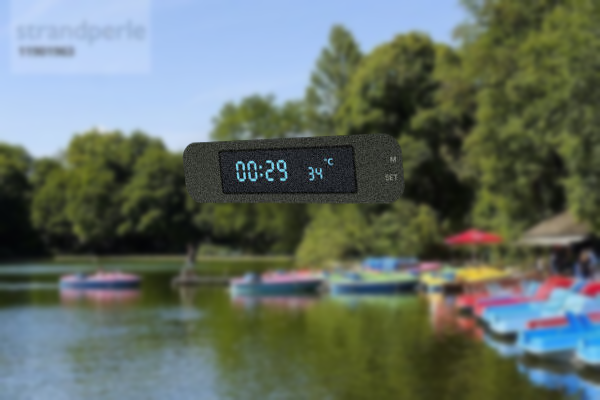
0:29
